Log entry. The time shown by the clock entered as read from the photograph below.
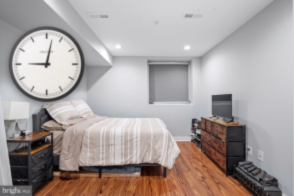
9:02
